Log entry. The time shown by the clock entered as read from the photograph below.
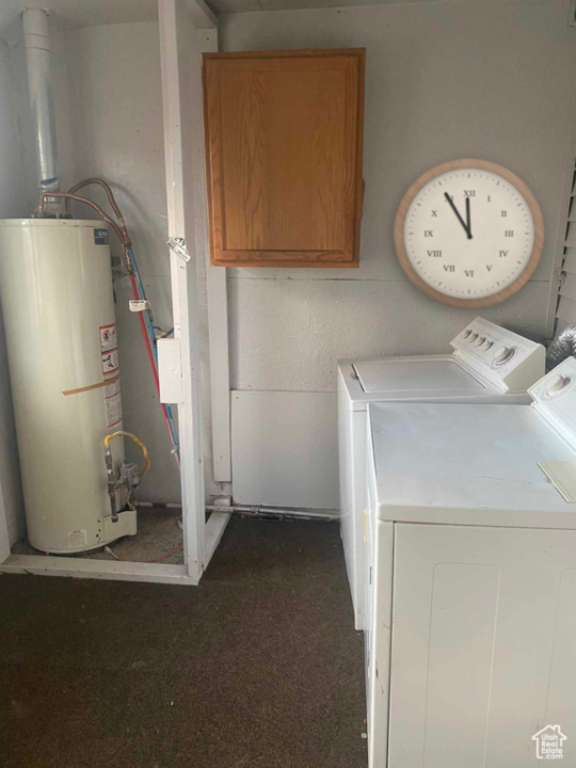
11:55
